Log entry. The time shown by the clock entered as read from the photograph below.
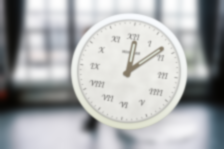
12:08
